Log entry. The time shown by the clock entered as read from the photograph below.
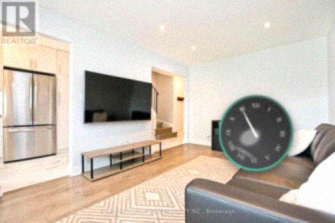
10:55
